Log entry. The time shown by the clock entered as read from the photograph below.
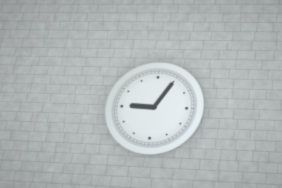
9:05
